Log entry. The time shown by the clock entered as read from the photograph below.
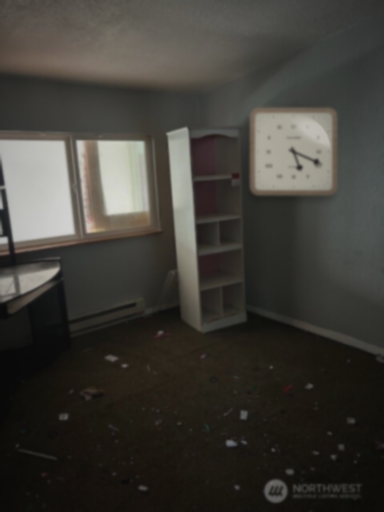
5:19
